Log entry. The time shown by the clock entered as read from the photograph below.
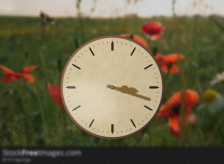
3:18
